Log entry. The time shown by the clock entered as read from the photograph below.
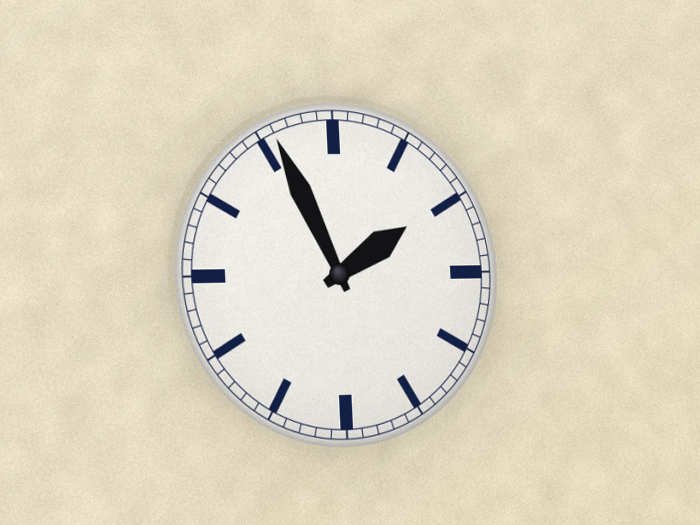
1:56
